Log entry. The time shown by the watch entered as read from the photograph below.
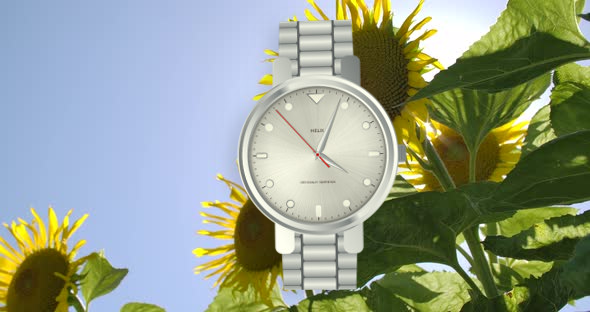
4:03:53
